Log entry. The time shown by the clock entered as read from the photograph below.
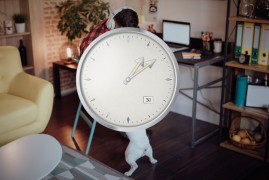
1:09
